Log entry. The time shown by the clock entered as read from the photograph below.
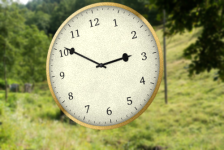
2:51
